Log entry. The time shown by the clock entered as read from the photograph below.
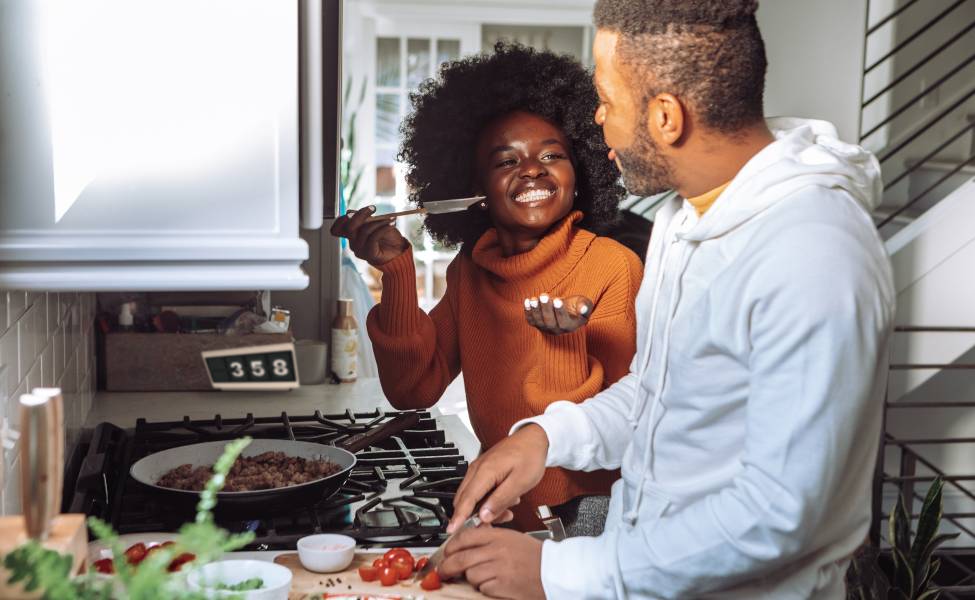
3:58
